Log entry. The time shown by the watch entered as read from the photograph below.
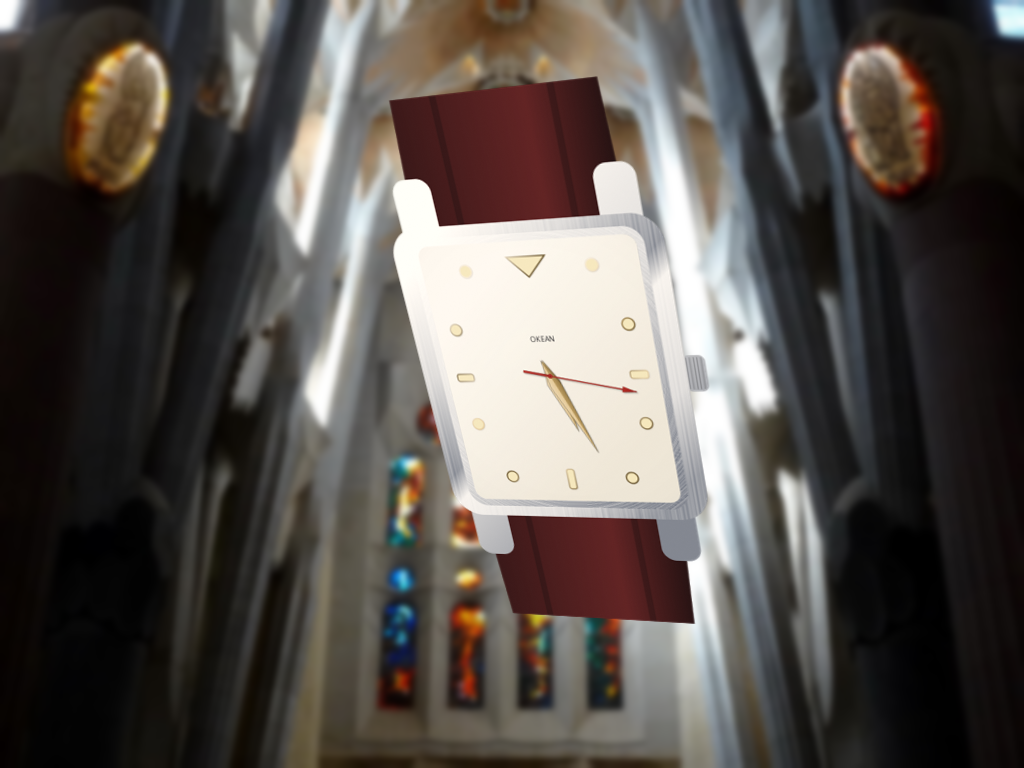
5:26:17
